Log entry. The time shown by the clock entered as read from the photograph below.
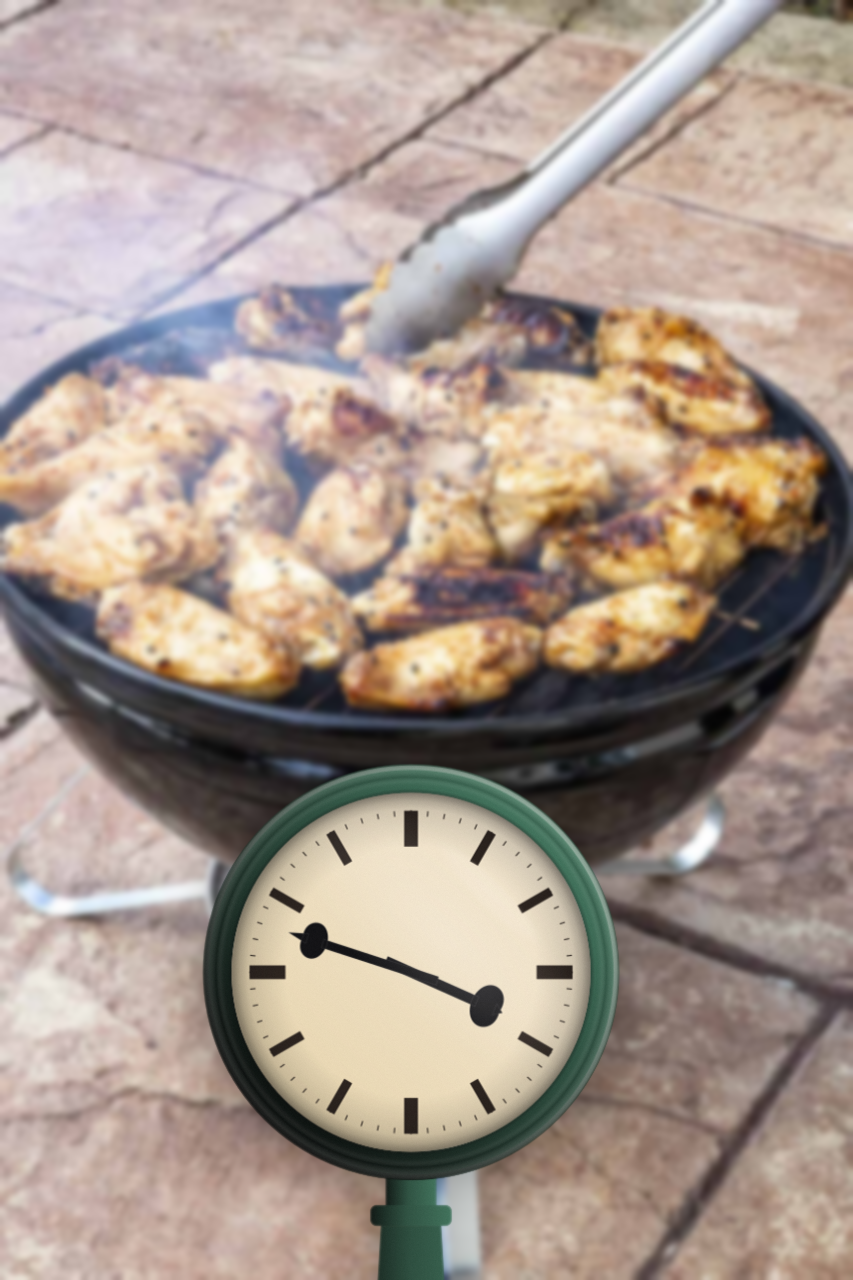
3:48
